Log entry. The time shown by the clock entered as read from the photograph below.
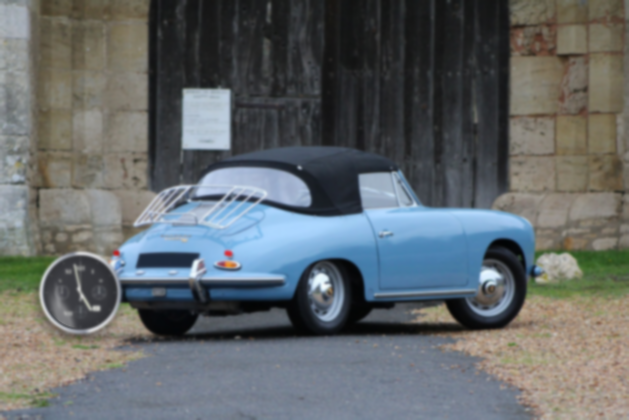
4:58
